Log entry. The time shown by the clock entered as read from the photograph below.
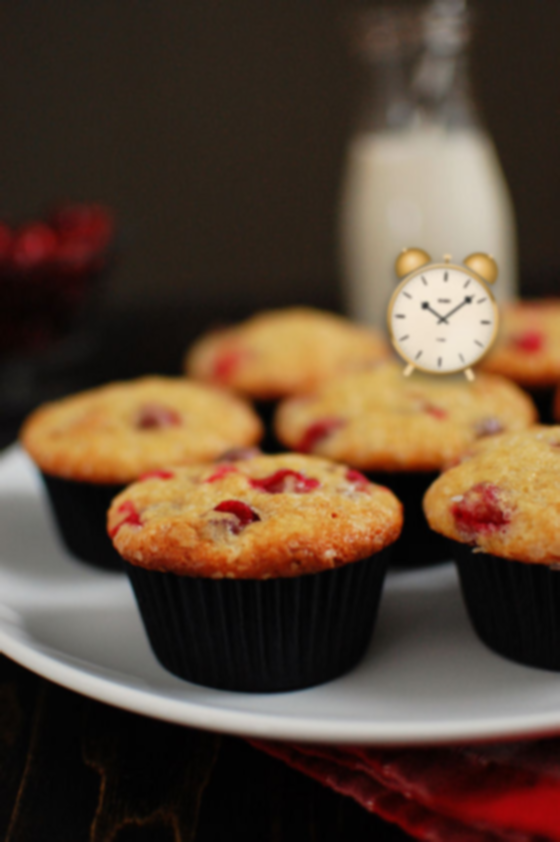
10:08
